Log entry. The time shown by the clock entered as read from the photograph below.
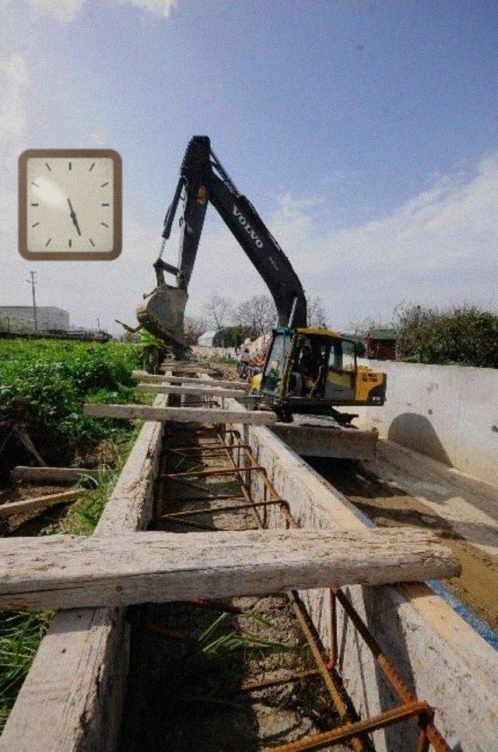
5:27
